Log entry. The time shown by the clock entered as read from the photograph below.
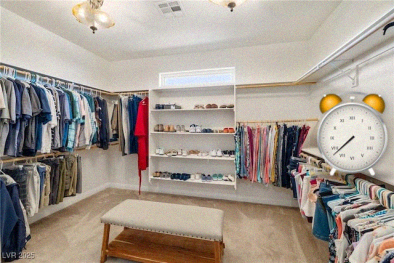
7:38
